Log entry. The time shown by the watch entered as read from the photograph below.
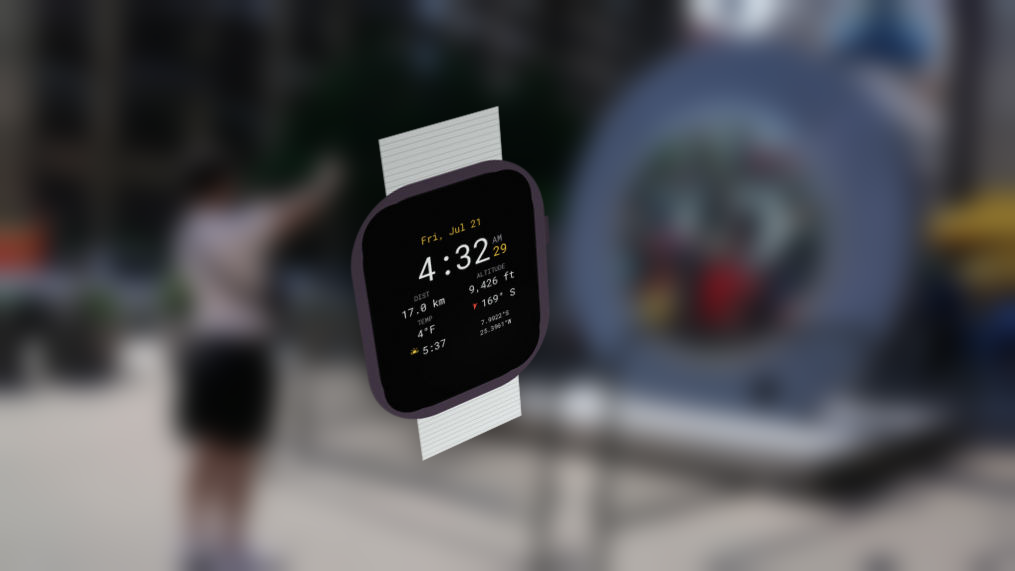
4:32:29
